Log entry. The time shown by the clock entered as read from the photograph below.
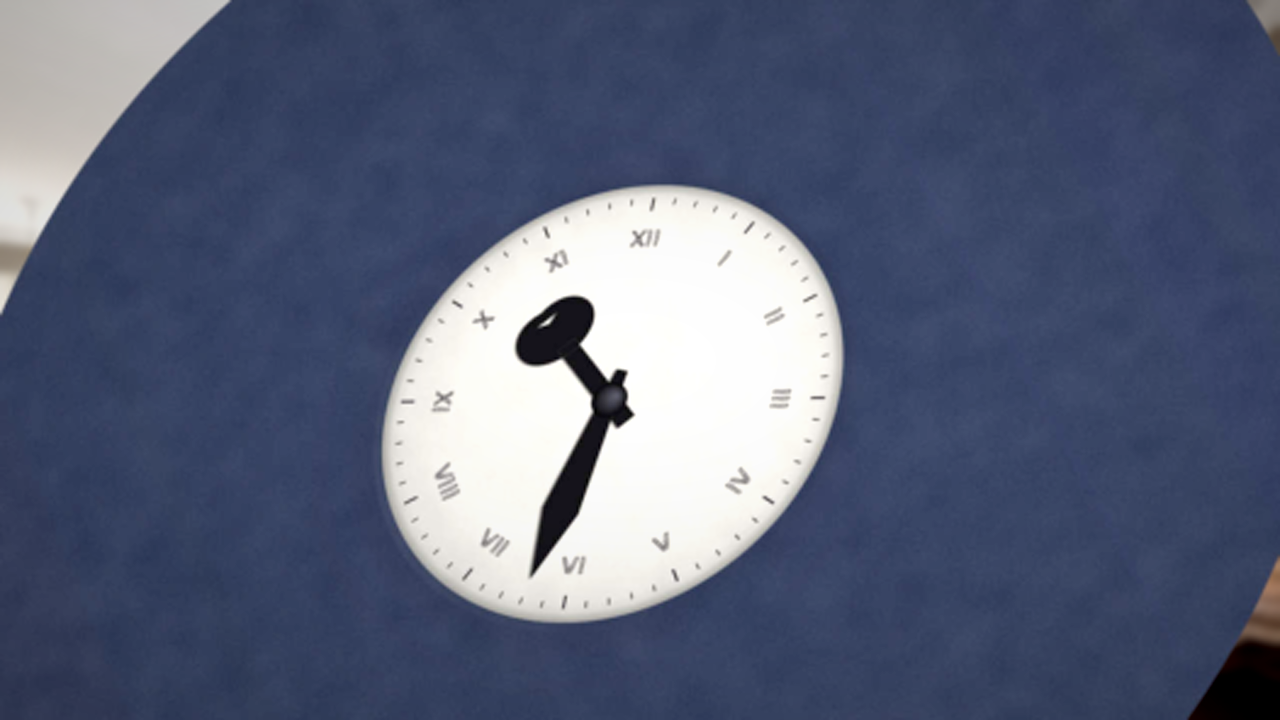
10:32
